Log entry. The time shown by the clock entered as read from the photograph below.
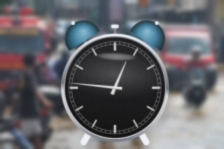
12:46
